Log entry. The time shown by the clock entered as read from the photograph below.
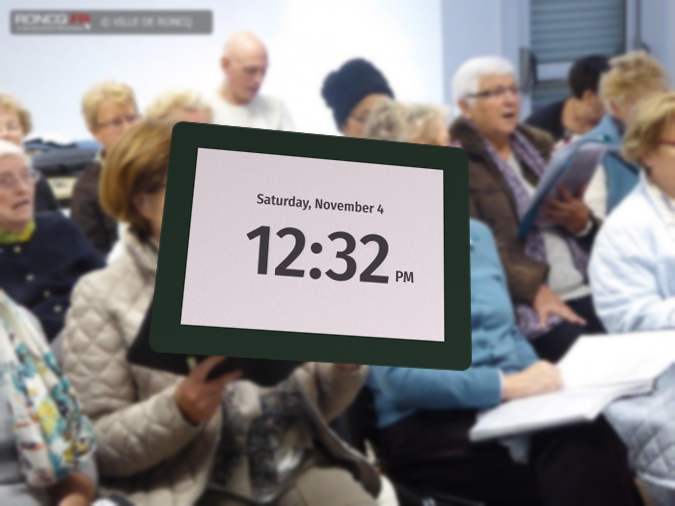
12:32
